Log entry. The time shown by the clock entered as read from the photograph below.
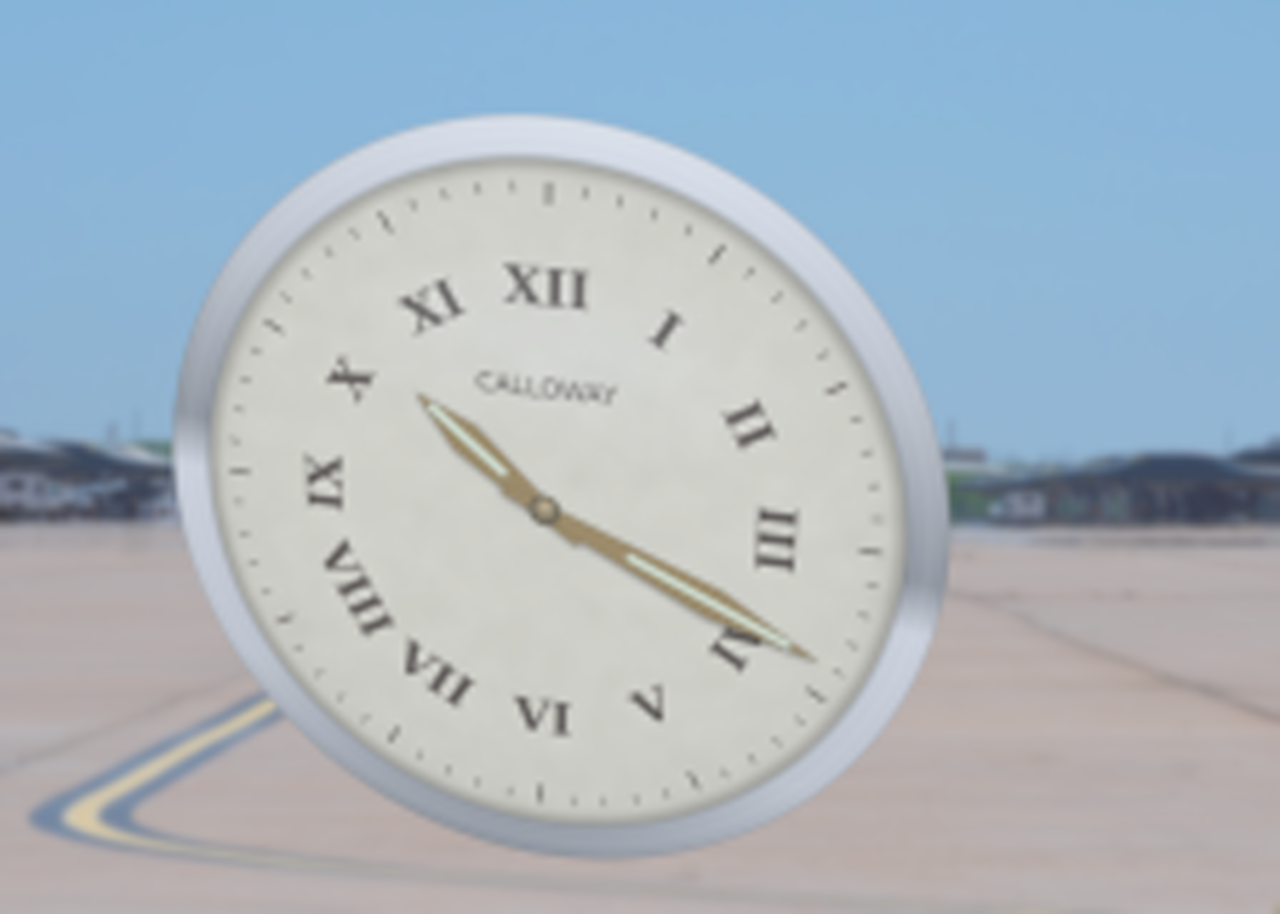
10:19
